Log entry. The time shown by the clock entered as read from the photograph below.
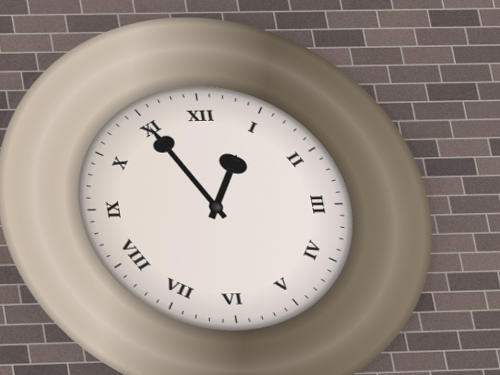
12:55
